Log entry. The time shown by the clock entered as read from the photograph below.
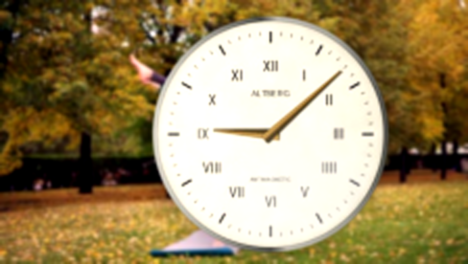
9:08
